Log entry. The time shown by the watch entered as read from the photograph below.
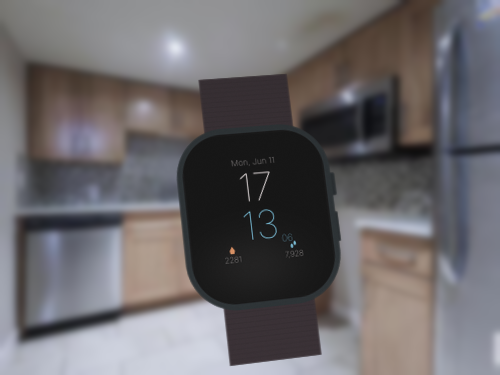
17:13:06
